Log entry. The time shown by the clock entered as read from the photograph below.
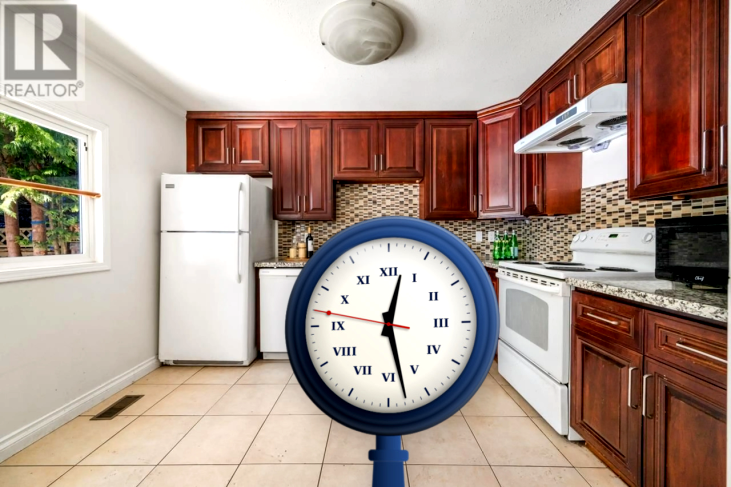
12:27:47
